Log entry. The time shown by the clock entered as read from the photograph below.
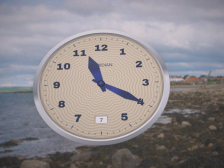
11:20
